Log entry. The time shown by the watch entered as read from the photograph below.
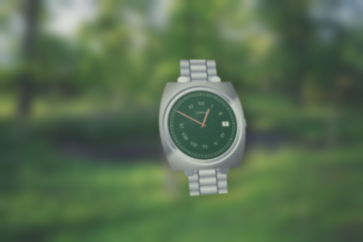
12:50
